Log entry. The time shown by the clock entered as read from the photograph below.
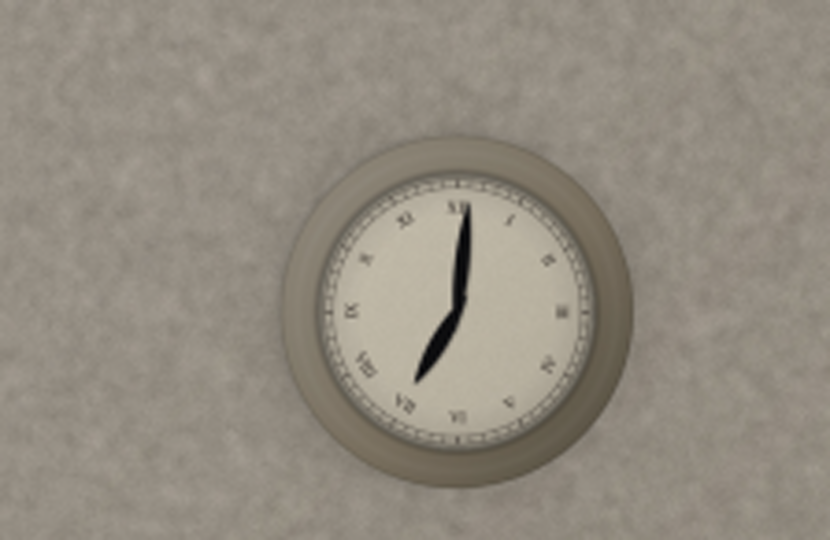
7:01
